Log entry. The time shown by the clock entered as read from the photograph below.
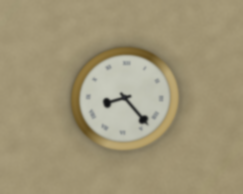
8:23
